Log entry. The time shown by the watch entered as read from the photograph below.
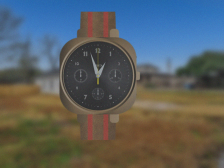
12:57
